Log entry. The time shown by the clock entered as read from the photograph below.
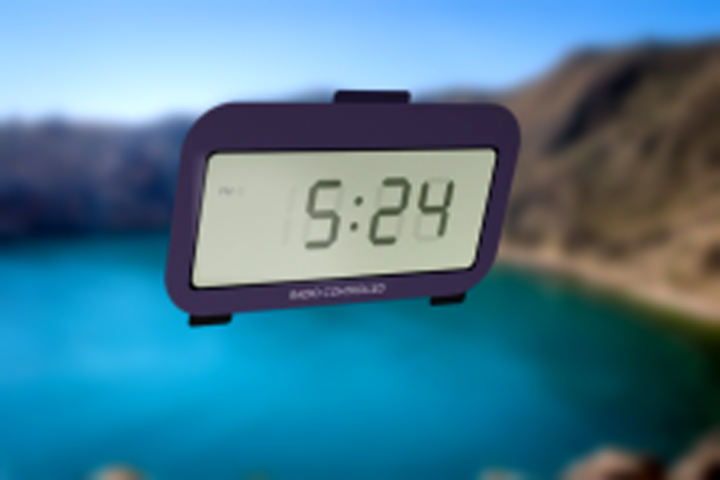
5:24
